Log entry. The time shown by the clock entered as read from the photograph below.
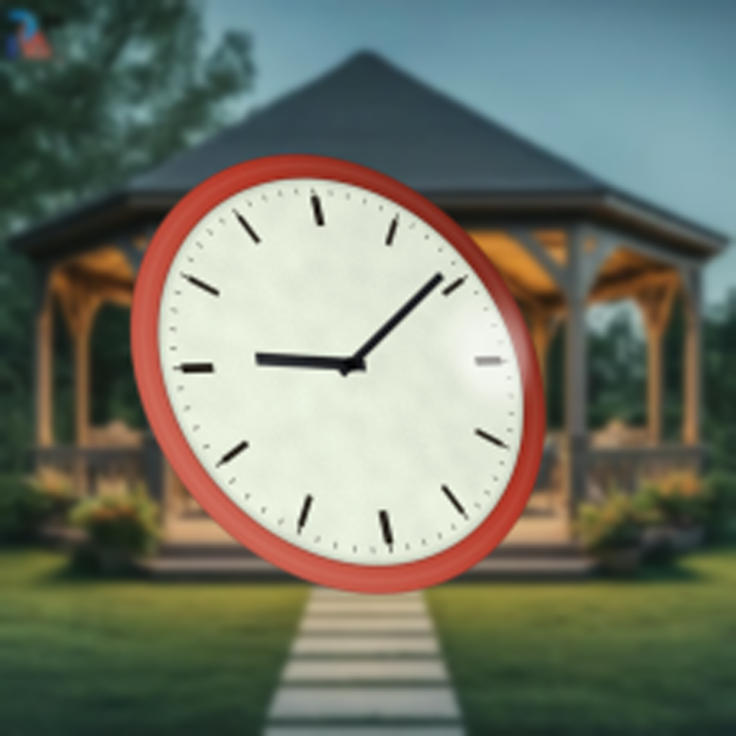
9:09
